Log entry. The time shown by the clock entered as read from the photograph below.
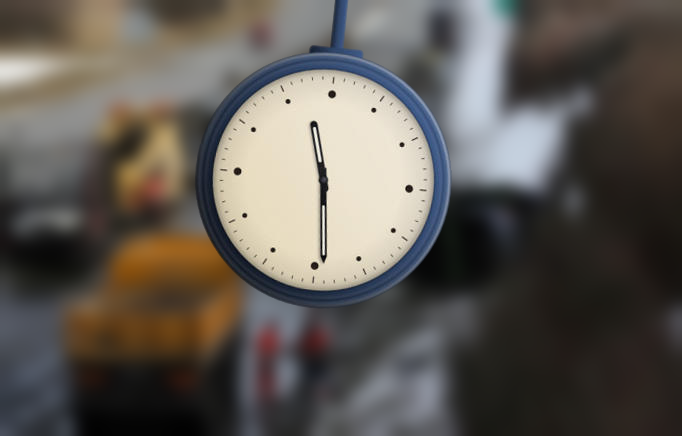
11:29
